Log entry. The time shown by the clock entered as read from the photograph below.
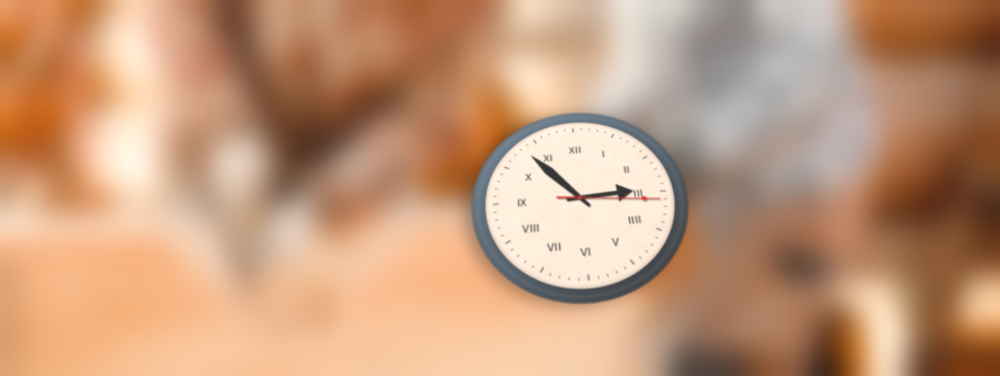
2:53:16
